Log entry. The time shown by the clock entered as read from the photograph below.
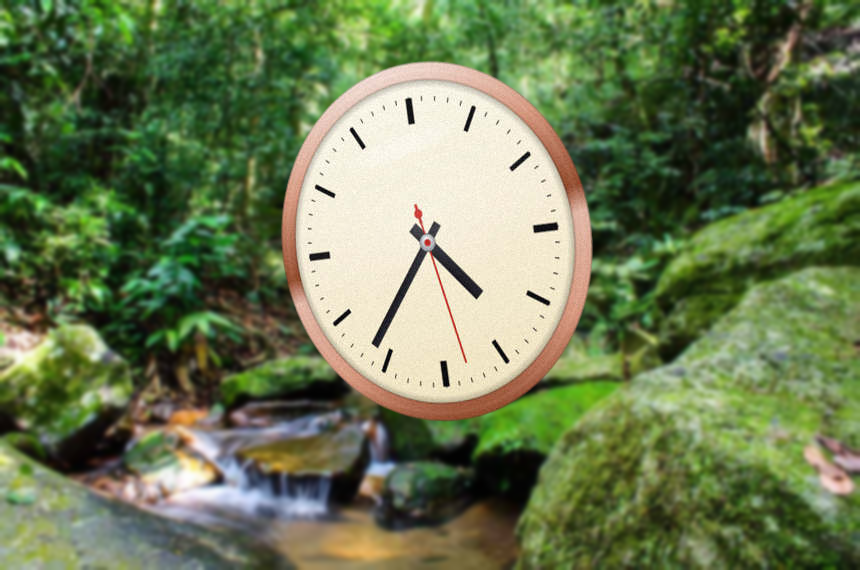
4:36:28
